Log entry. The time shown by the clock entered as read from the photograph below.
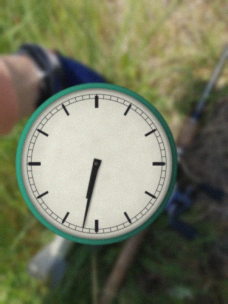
6:32
